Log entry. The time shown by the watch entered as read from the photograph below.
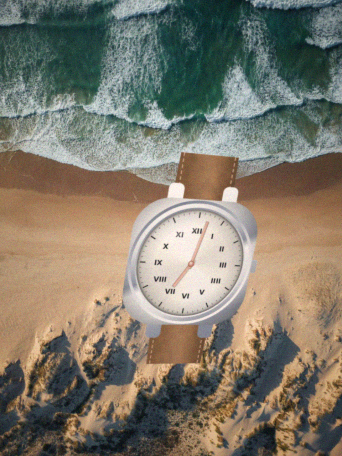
7:02
